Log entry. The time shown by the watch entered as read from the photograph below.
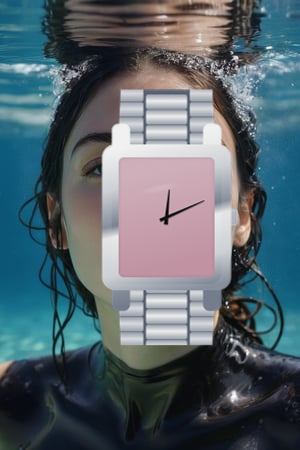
12:11
